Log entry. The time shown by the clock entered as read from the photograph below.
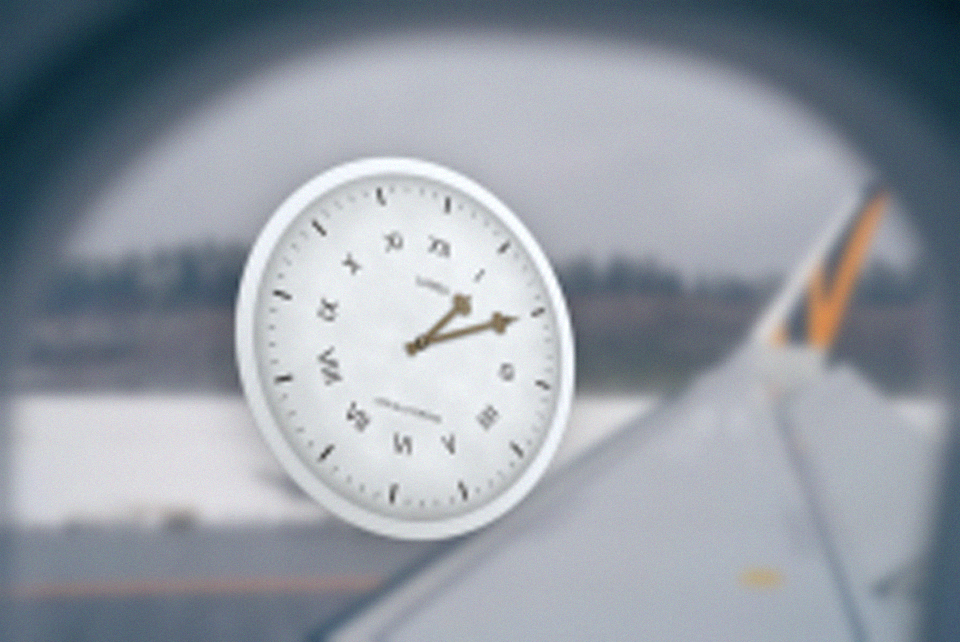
1:10
